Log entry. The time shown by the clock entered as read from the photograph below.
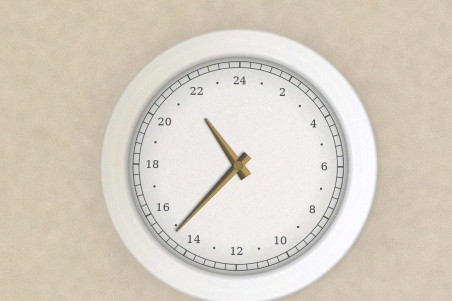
21:37
